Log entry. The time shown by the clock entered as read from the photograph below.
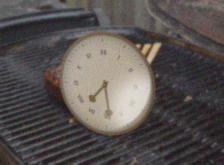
7:29
